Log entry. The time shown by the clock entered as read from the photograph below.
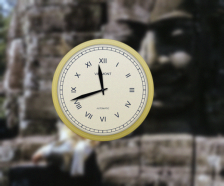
11:42
